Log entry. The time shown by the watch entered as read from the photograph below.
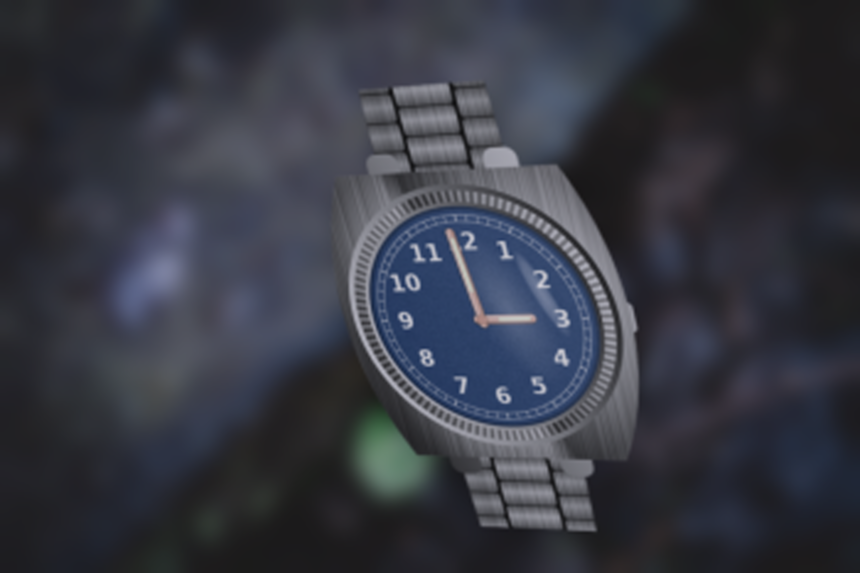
2:59
